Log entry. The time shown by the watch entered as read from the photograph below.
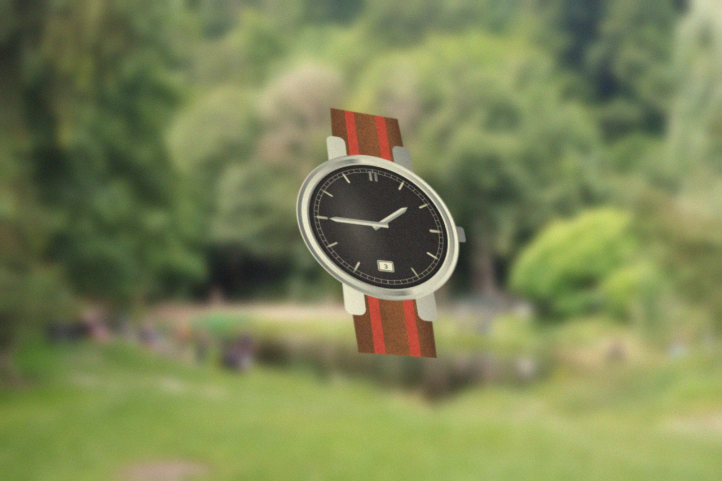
1:45
